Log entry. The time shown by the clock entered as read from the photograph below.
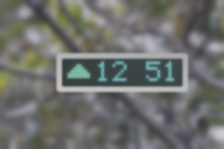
12:51
